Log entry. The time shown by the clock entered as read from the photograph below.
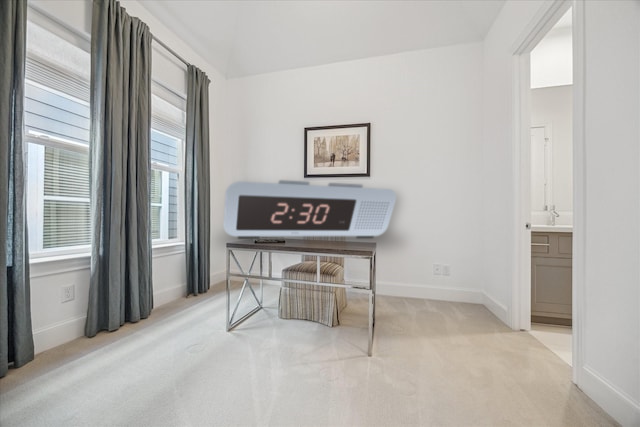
2:30
